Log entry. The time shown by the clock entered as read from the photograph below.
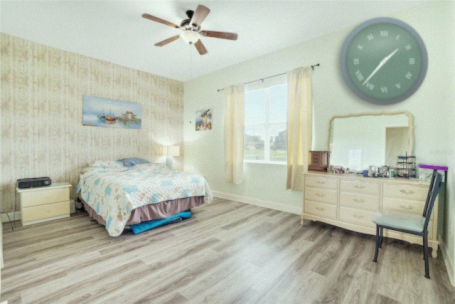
1:37
